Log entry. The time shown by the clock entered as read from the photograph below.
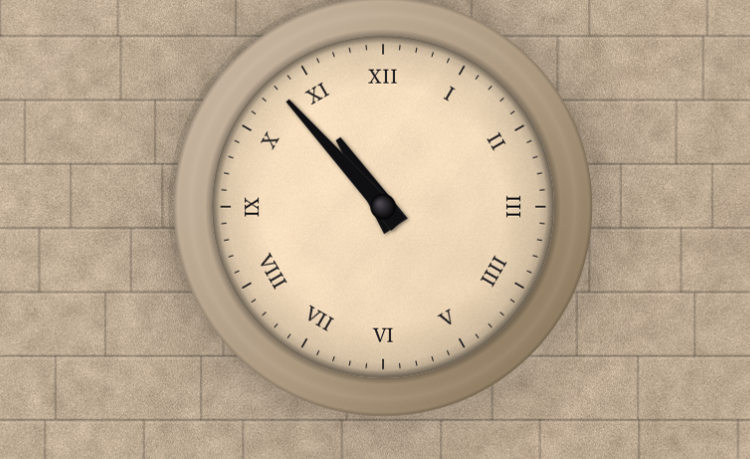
10:53
